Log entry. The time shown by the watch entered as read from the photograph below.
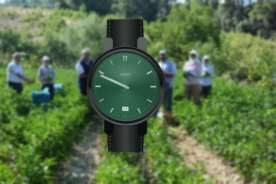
9:49
